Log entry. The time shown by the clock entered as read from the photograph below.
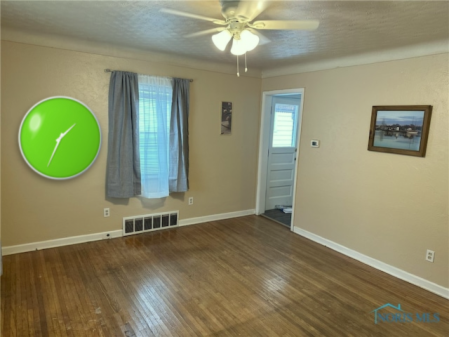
1:34
